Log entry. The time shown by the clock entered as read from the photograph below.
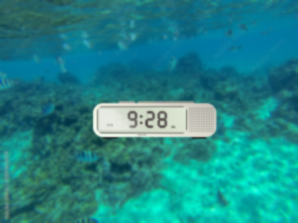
9:28
